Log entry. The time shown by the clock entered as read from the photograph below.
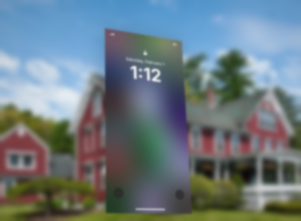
1:12
